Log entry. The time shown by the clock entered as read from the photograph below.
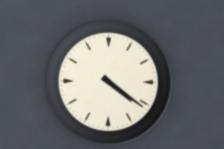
4:21
